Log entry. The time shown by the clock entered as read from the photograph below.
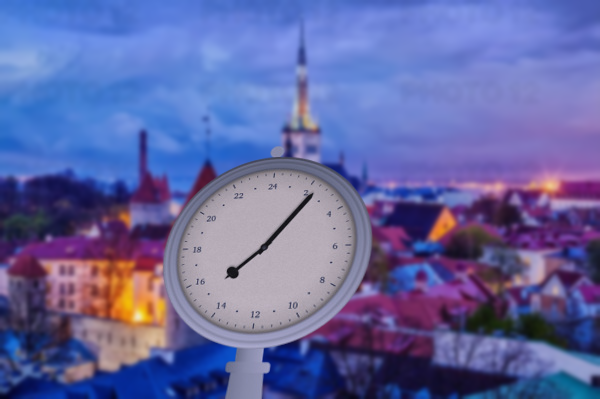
15:06
